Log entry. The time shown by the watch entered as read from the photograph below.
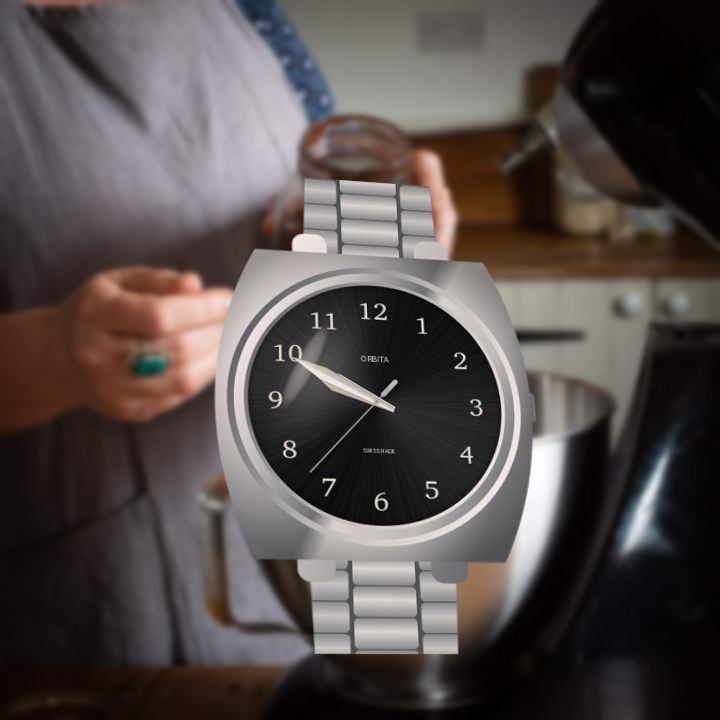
9:49:37
